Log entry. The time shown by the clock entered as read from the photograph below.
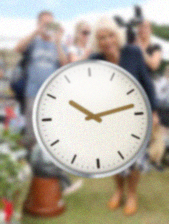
10:13
